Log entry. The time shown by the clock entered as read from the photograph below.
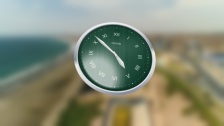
4:52
